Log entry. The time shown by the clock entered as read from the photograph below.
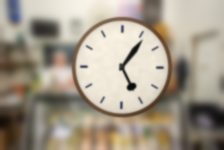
5:06
